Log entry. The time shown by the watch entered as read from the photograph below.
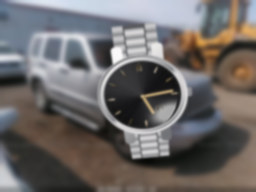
5:14
